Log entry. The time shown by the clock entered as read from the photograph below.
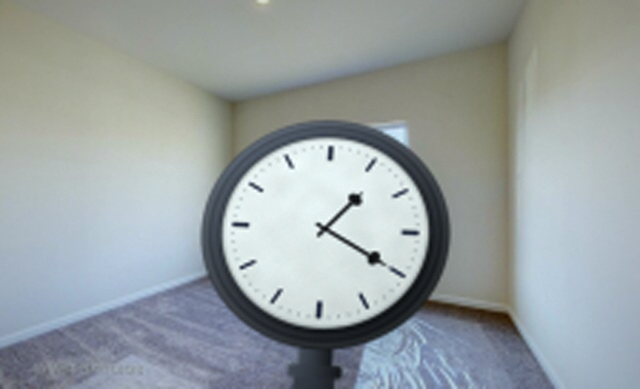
1:20
